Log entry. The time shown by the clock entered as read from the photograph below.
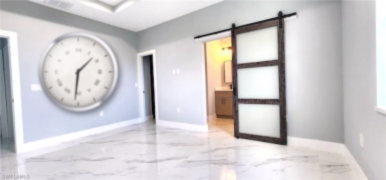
1:31
